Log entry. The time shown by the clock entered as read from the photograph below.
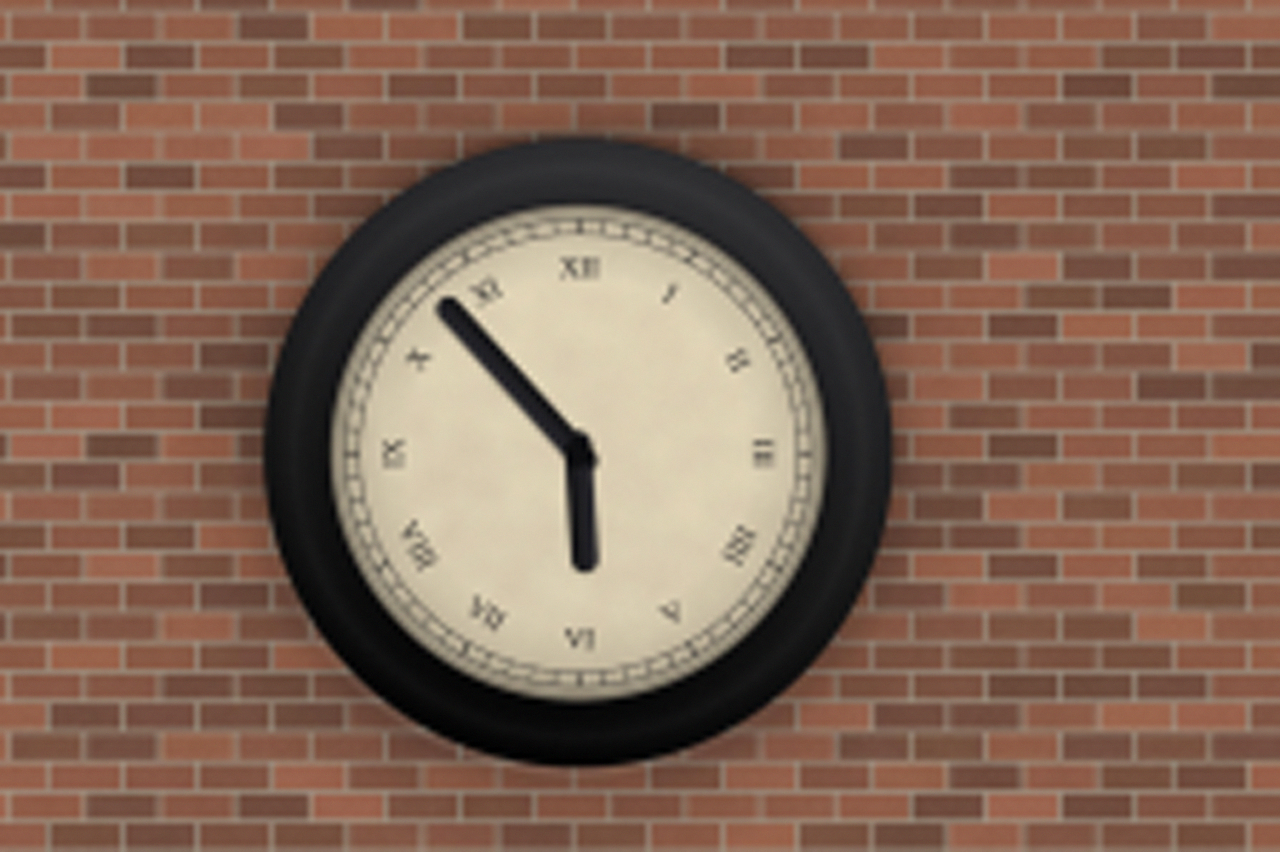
5:53
